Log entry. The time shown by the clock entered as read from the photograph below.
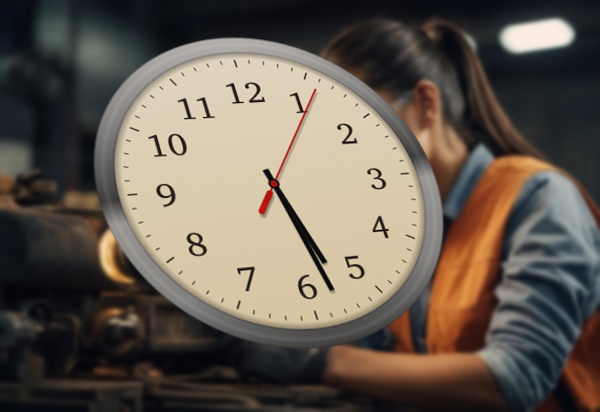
5:28:06
